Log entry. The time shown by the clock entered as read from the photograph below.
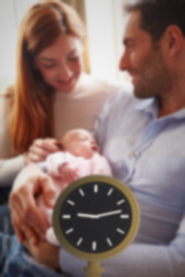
9:13
